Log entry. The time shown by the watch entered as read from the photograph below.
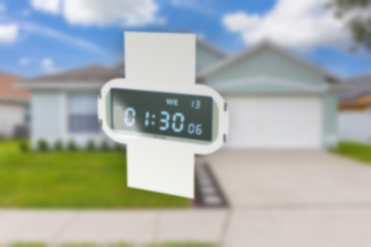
1:30
